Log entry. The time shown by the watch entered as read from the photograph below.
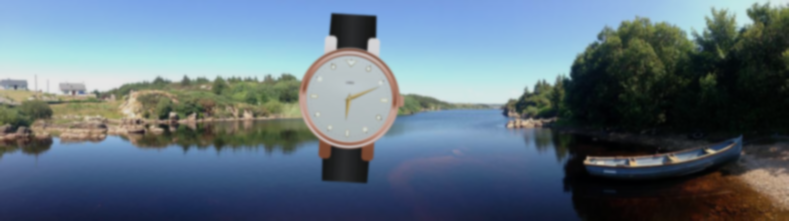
6:11
